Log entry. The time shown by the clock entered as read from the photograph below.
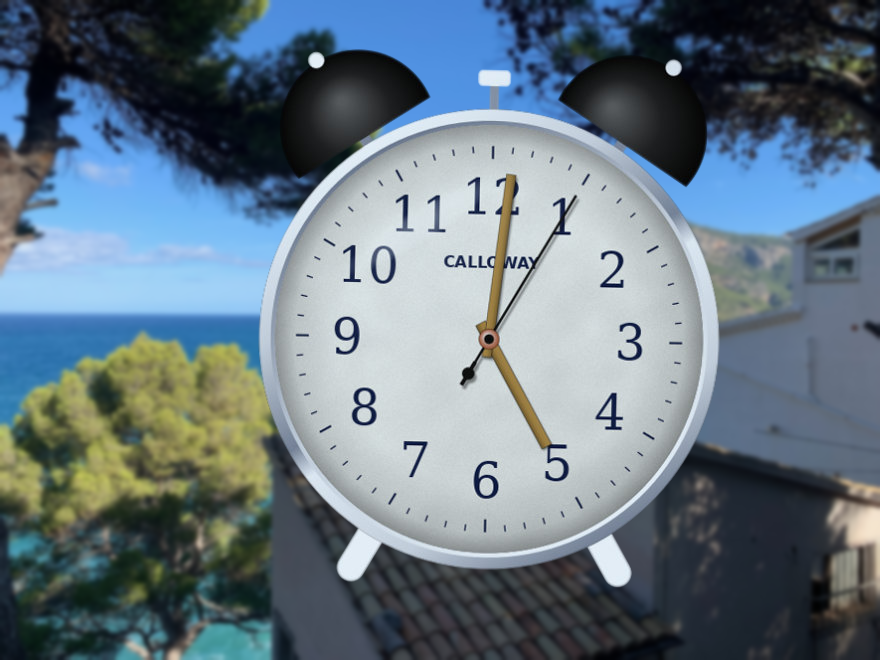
5:01:05
